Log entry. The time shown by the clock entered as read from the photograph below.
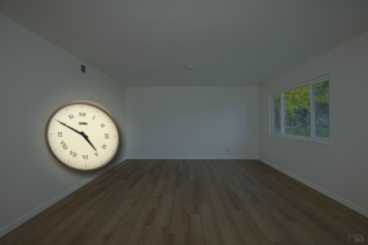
4:50
